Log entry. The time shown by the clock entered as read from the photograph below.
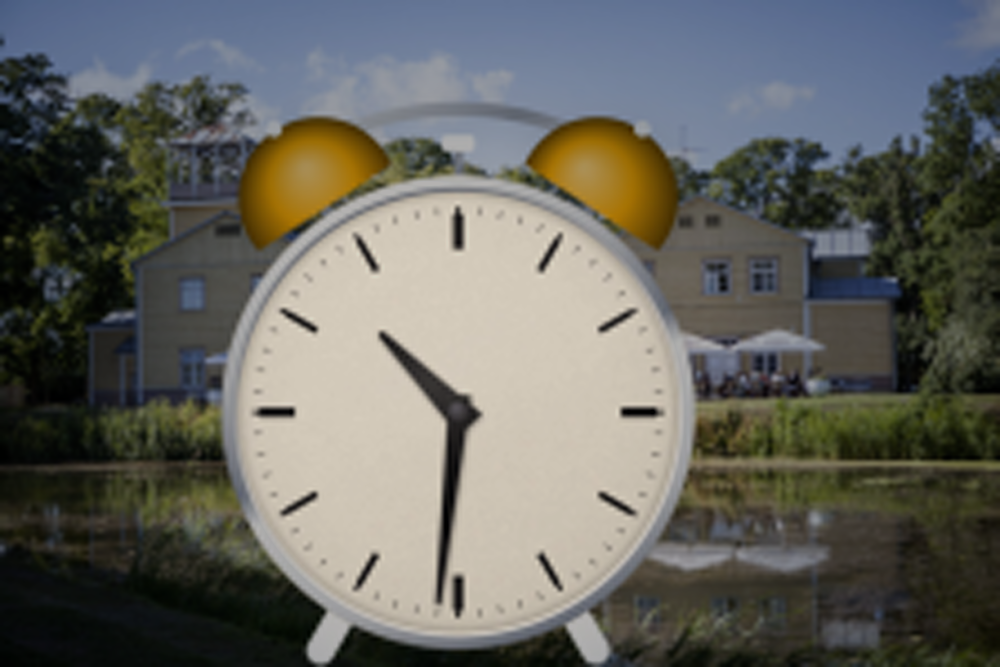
10:31
